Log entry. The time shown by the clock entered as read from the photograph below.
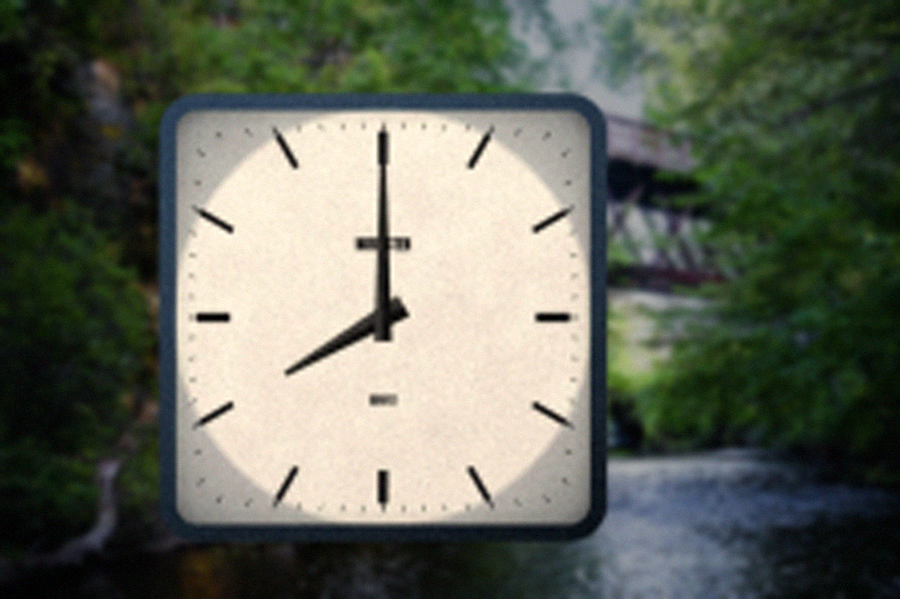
8:00
